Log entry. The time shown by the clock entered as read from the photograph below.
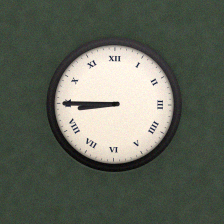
8:45
